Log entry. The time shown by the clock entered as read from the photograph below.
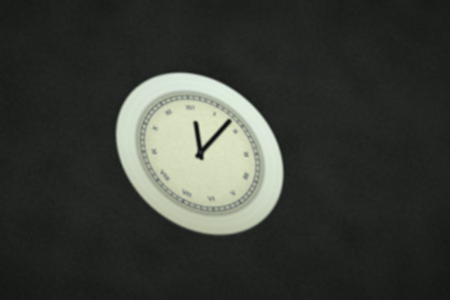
12:08
